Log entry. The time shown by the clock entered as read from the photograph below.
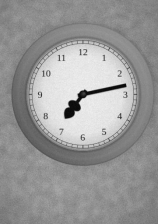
7:13
